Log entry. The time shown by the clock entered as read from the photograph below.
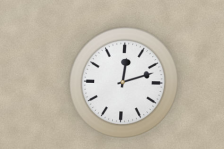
12:12
